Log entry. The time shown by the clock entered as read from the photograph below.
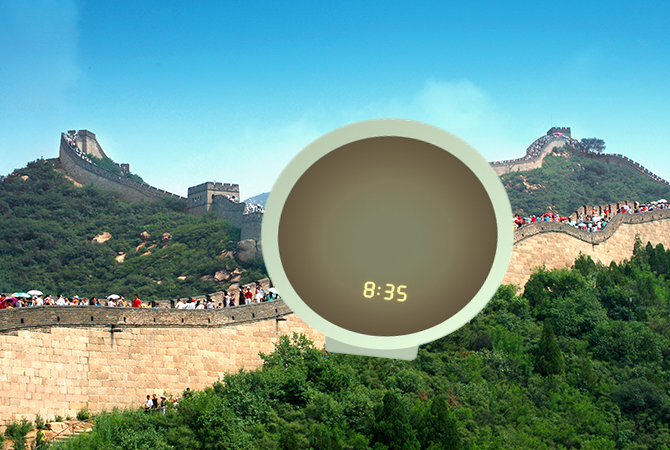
8:35
